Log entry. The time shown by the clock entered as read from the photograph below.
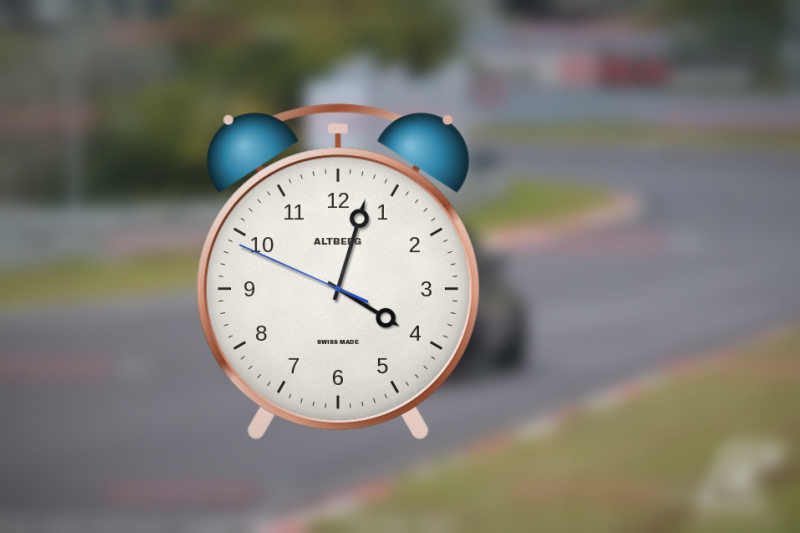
4:02:49
